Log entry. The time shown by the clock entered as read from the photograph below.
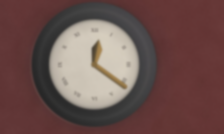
12:21
